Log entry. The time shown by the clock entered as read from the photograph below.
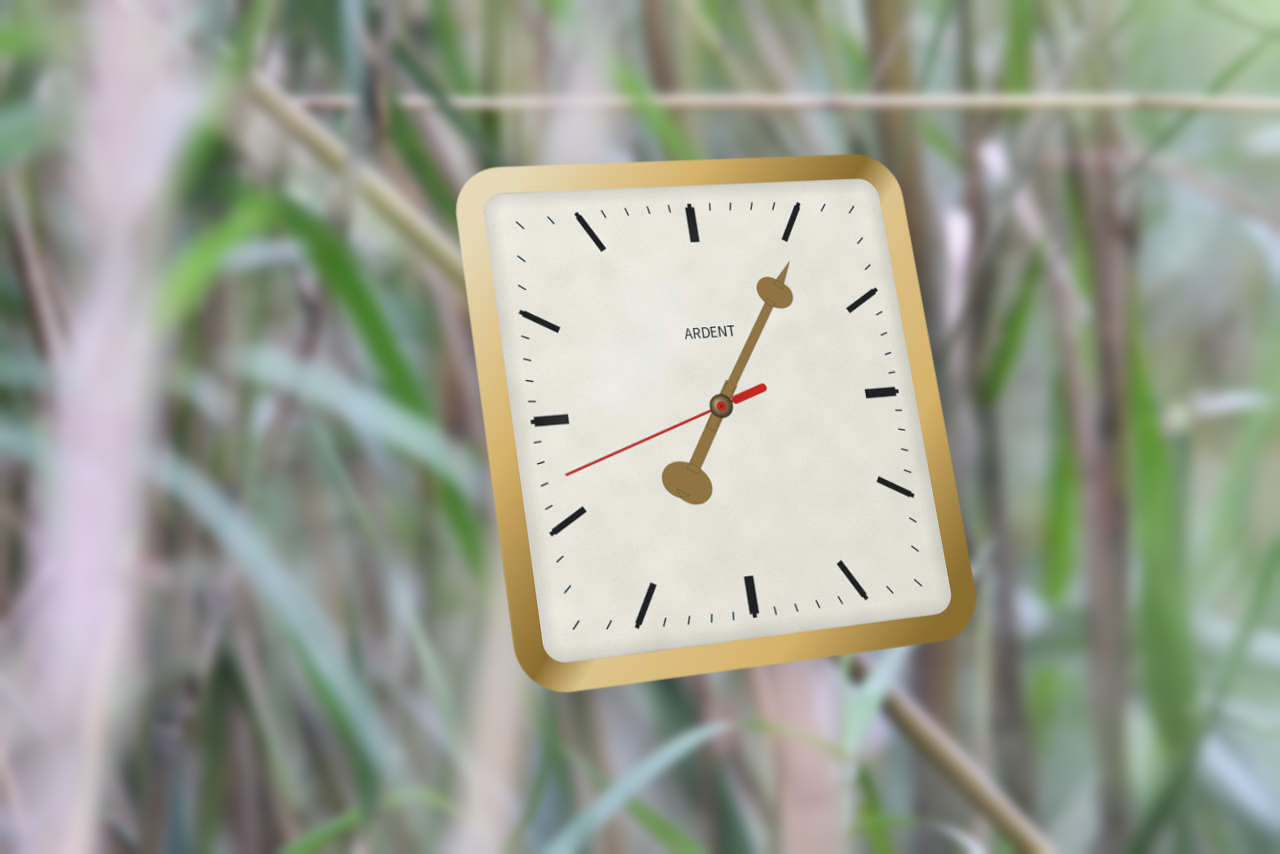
7:05:42
